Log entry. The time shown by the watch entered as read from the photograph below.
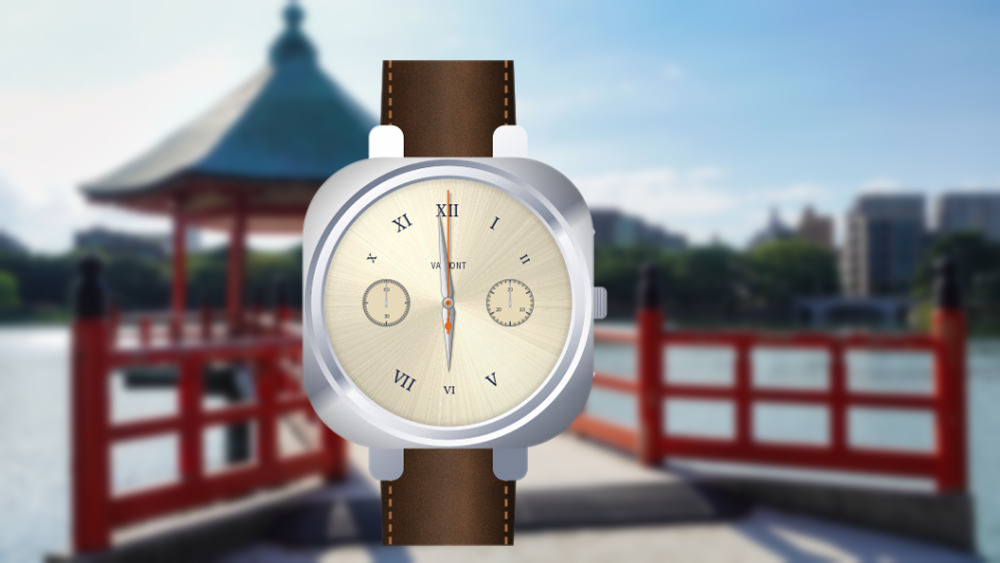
5:59
